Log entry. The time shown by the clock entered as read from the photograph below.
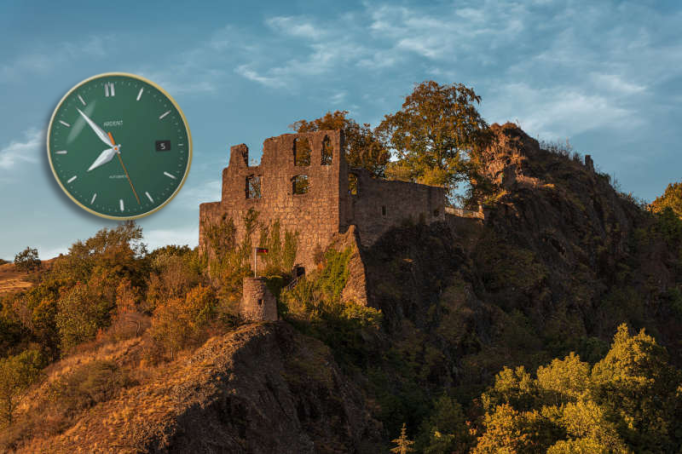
7:53:27
